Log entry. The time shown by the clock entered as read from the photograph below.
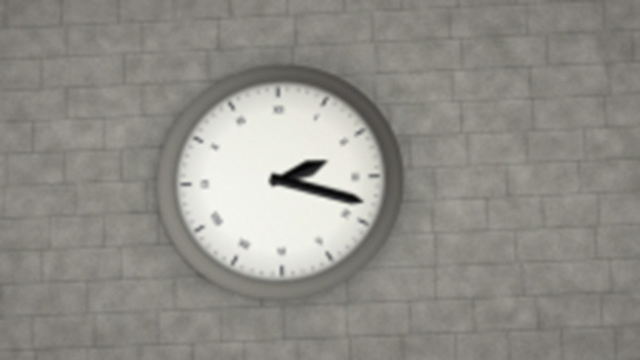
2:18
